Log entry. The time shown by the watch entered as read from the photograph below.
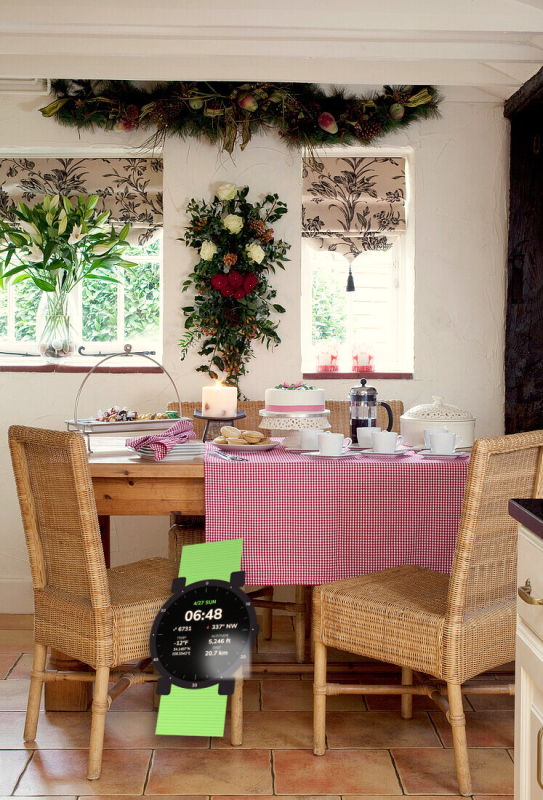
6:48
